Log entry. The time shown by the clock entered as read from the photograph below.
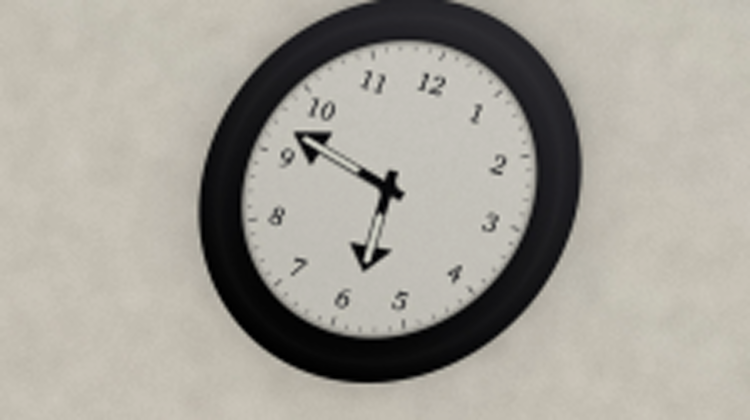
5:47
